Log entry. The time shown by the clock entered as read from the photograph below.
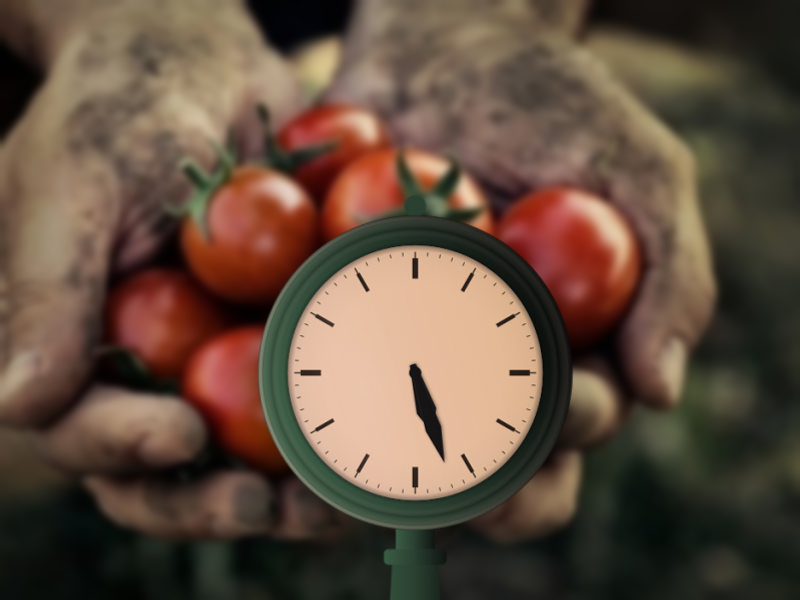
5:27
